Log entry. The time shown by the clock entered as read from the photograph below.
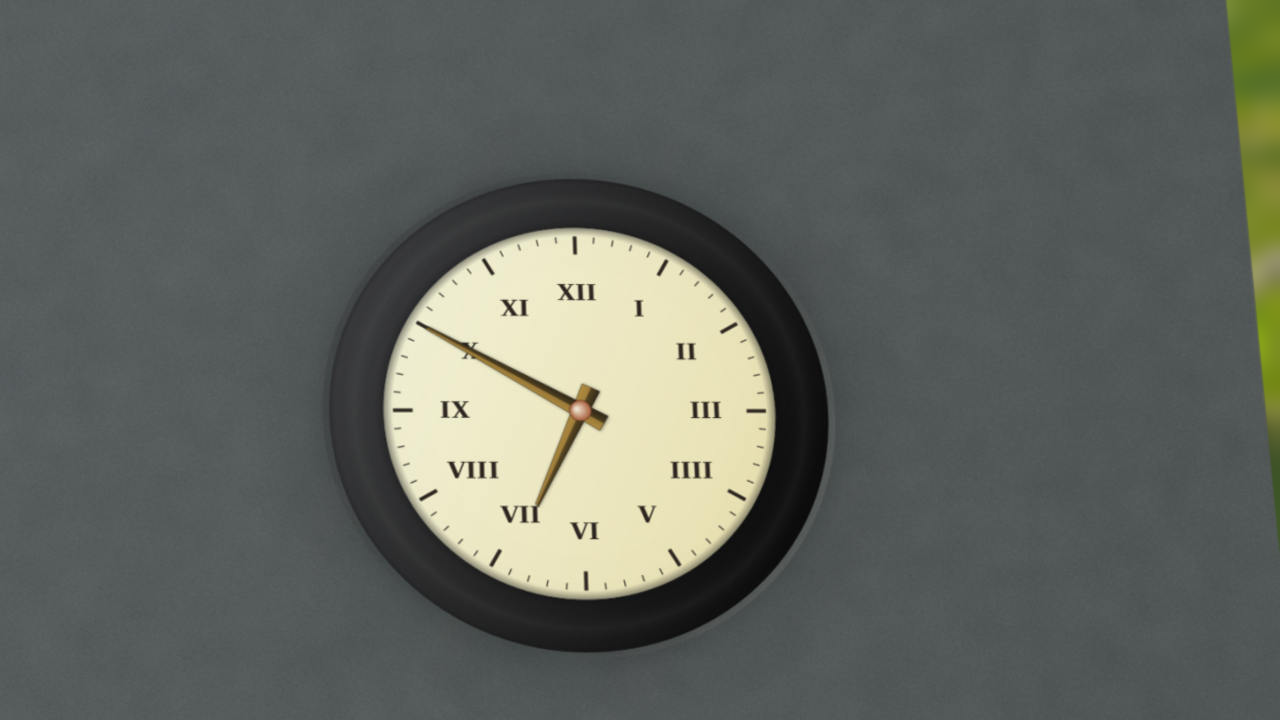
6:50
